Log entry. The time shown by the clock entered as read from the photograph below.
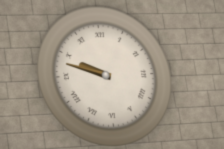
9:48
